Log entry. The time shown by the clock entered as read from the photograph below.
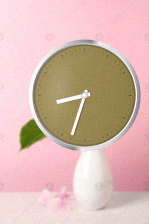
8:33
